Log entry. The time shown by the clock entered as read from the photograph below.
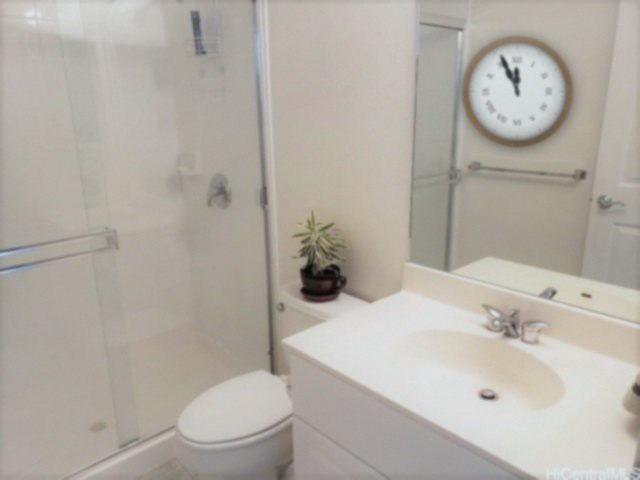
11:56
